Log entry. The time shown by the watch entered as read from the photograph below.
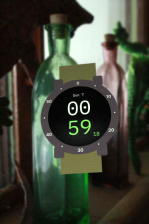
0:59
